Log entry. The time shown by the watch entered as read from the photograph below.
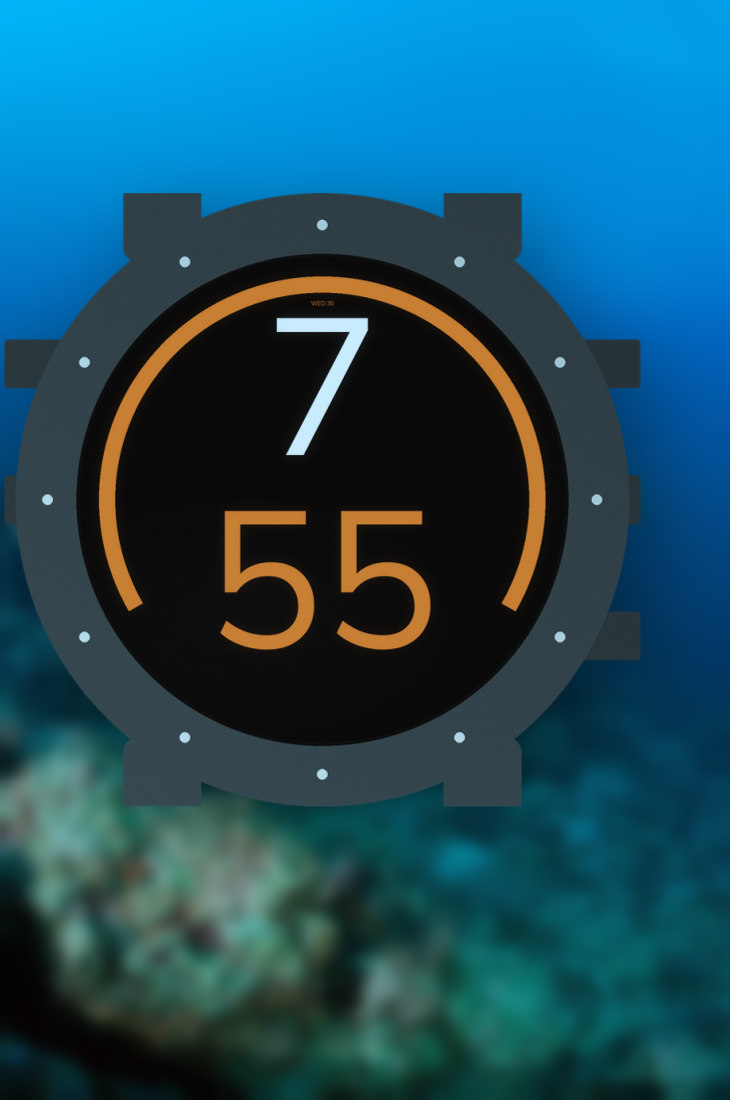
7:55
